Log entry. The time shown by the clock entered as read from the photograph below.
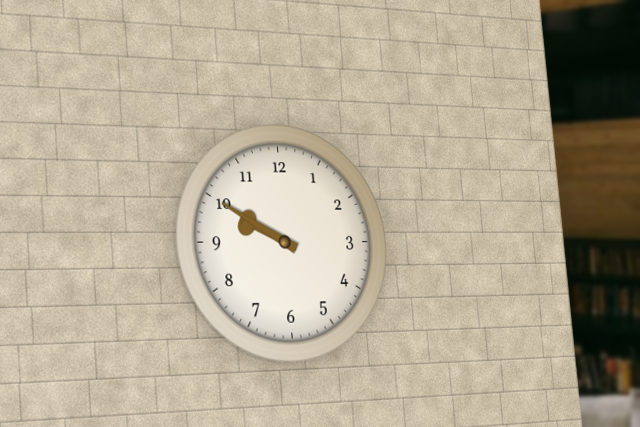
9:50
